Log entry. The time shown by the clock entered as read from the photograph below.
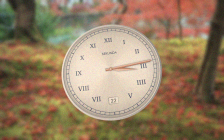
3:14
